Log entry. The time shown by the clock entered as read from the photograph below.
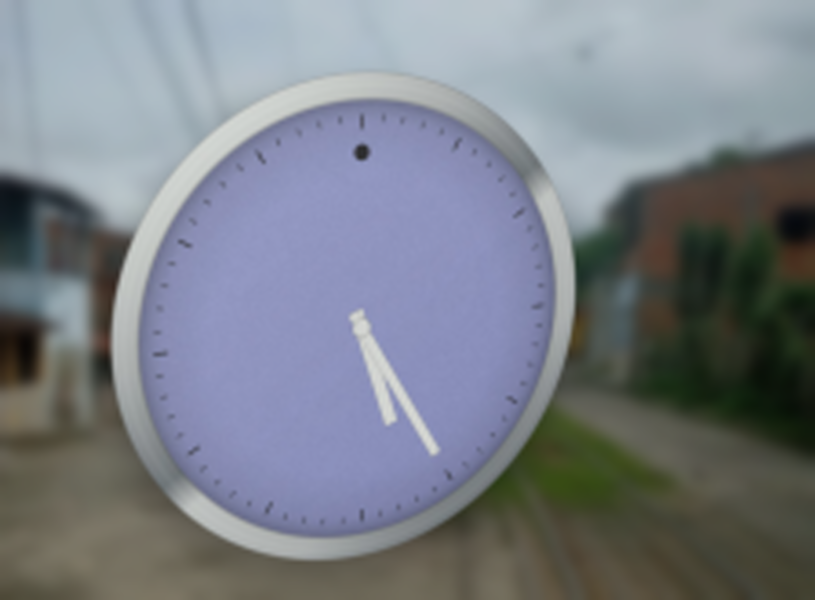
5:25
